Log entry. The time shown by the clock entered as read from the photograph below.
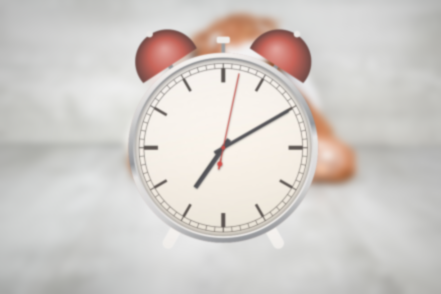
7:10:02
